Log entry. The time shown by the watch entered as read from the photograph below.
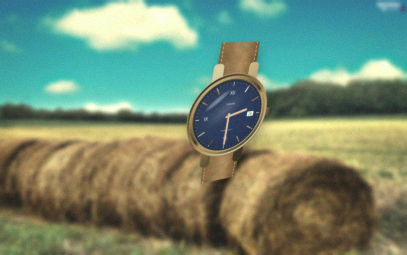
2:30
